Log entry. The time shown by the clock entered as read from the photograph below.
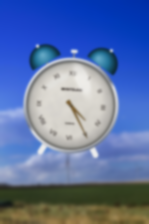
4:25
